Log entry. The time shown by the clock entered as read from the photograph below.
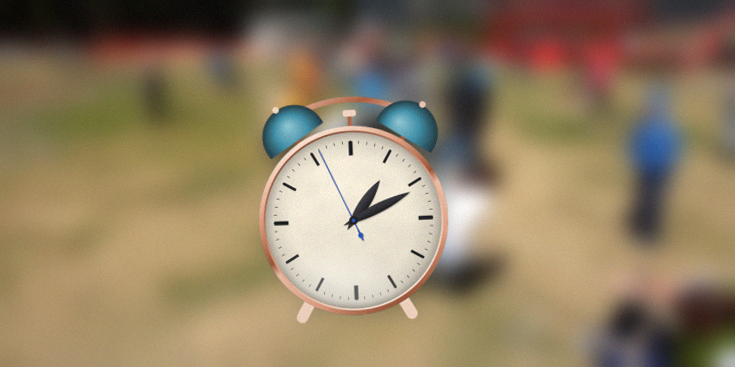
1:10:56
